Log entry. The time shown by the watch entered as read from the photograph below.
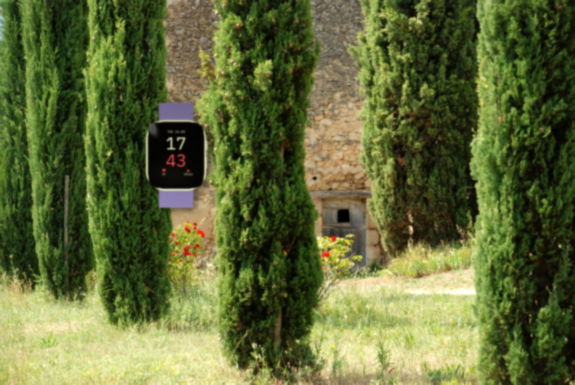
17:43
